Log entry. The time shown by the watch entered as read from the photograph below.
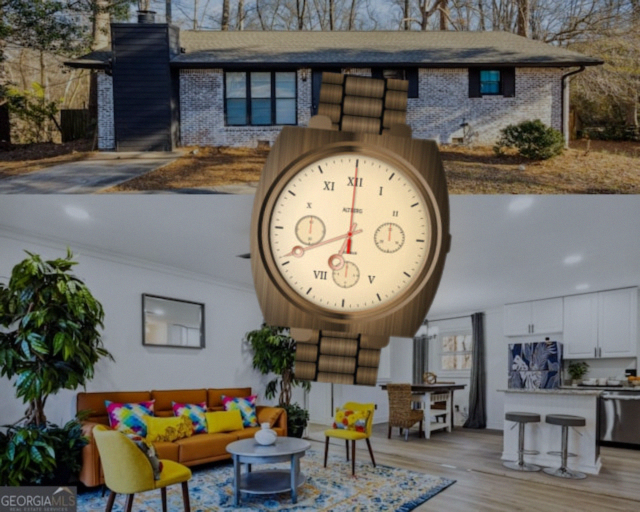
6:41
